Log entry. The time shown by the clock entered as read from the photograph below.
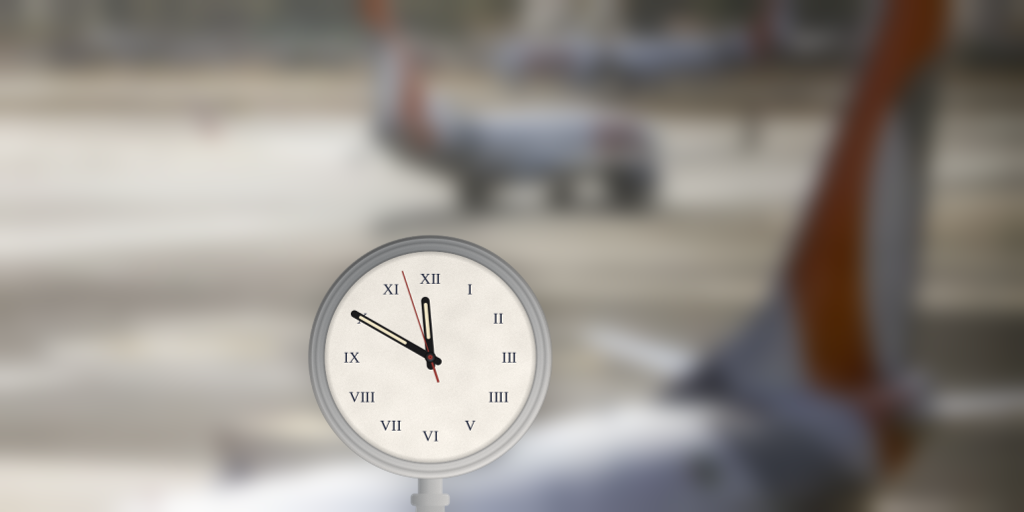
11:49:57
